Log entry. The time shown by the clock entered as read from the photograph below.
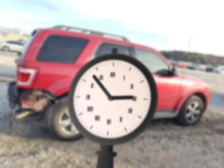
2:53
